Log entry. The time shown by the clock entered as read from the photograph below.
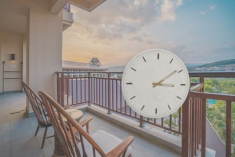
3:09
